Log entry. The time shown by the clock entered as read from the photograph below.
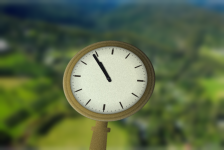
10:54
